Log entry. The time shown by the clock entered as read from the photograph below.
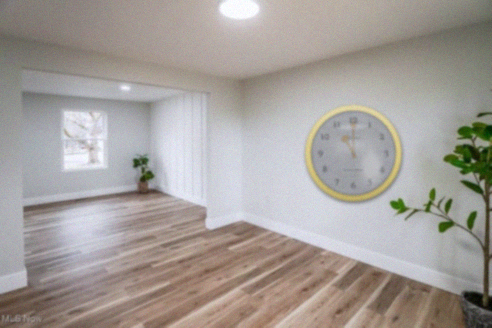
11:00
